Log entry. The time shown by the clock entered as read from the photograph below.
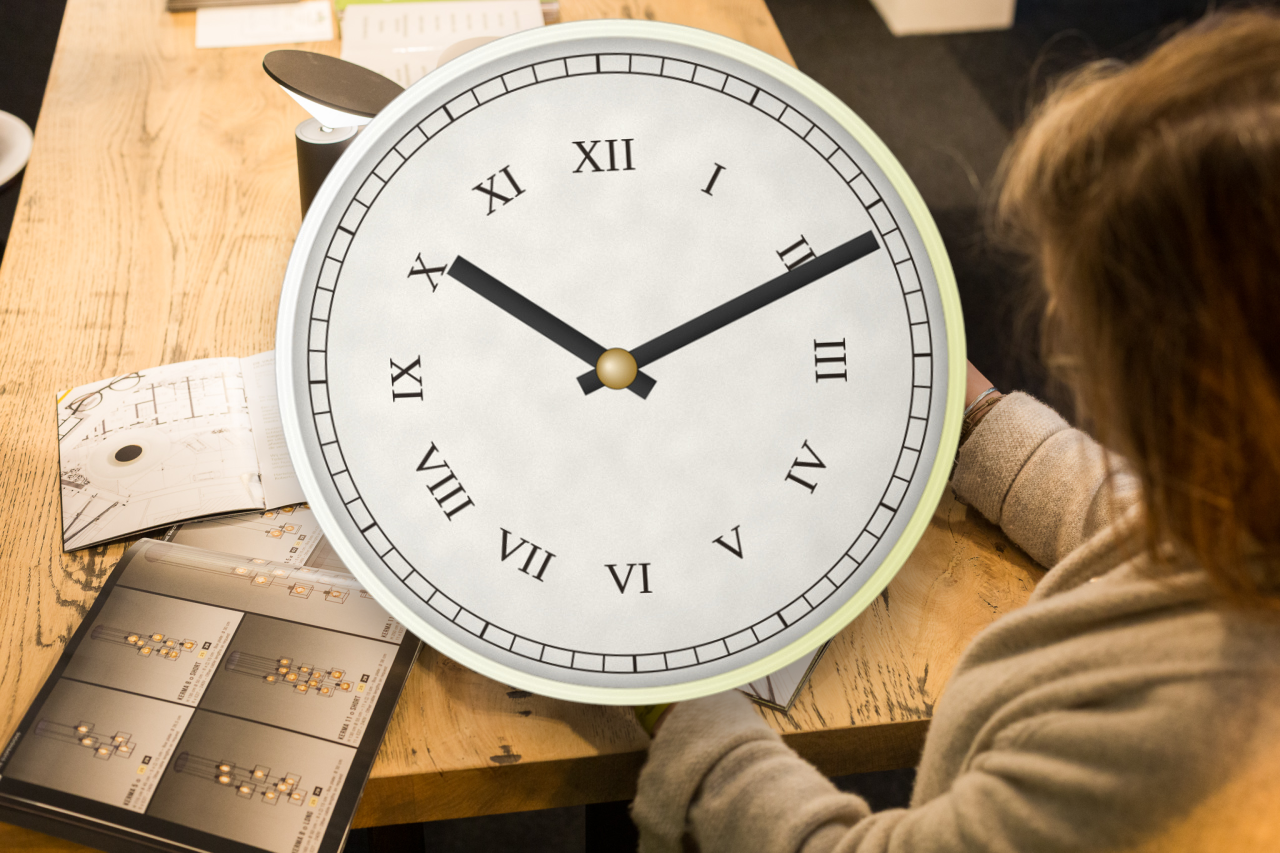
10:11
